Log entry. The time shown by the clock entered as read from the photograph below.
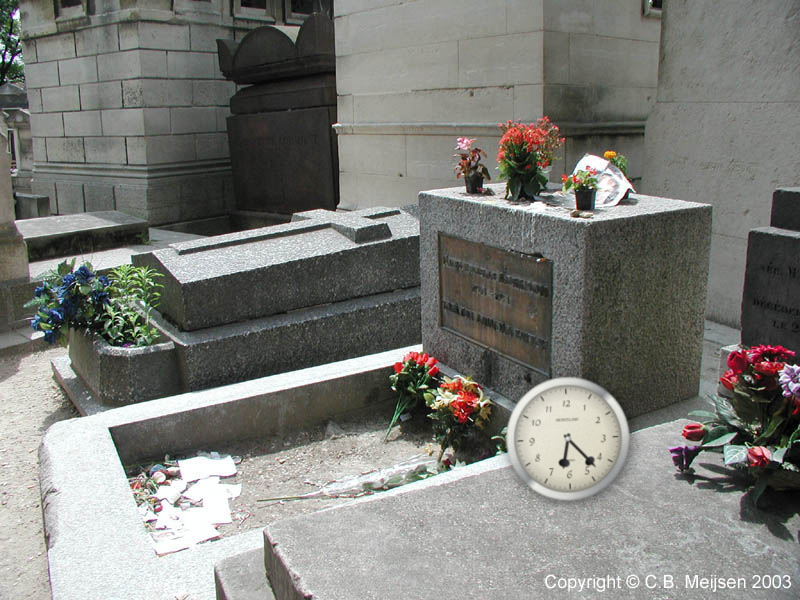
6:23
